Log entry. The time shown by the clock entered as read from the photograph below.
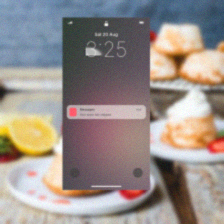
3:25
